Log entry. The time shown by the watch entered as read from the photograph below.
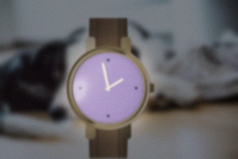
1:58
